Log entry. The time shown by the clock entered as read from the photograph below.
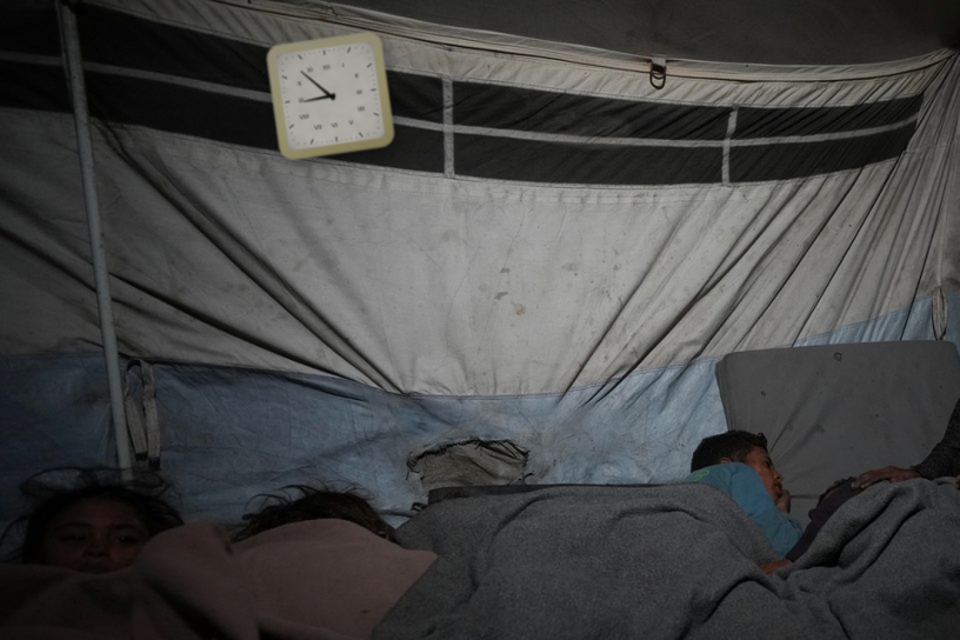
8:53
